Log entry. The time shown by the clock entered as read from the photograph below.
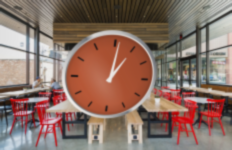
1:01
